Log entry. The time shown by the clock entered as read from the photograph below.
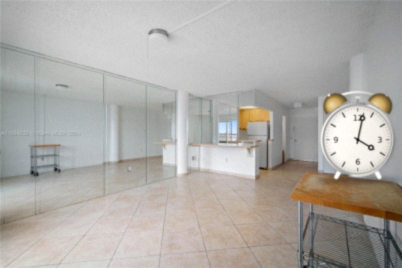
4:02
